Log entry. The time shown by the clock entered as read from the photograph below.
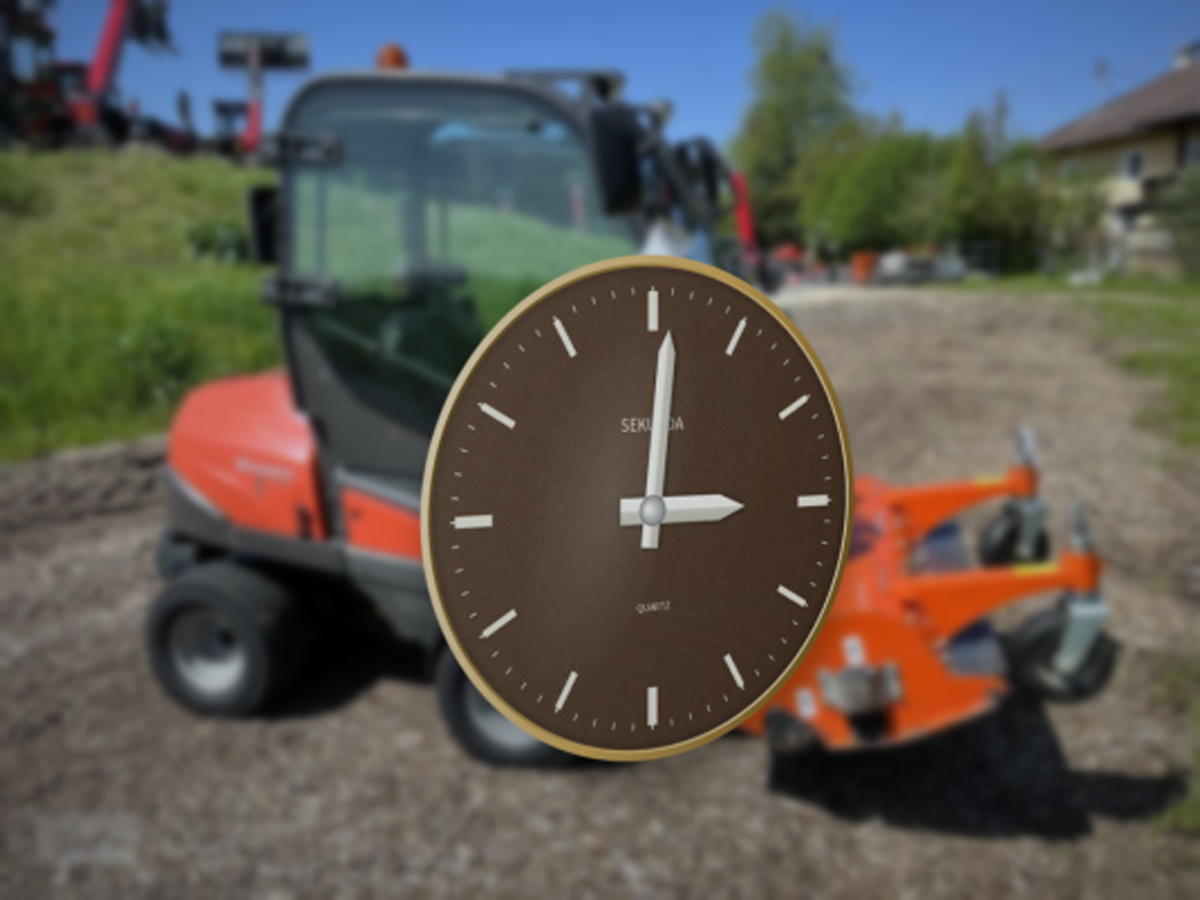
3:01
